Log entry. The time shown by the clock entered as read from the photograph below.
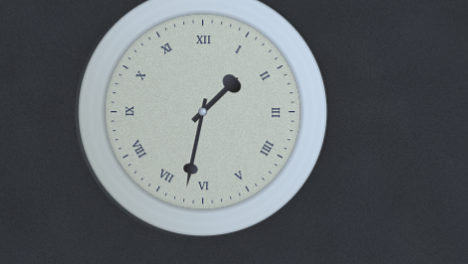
1:32
